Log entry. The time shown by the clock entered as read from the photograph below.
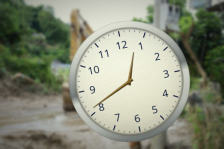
12:41
